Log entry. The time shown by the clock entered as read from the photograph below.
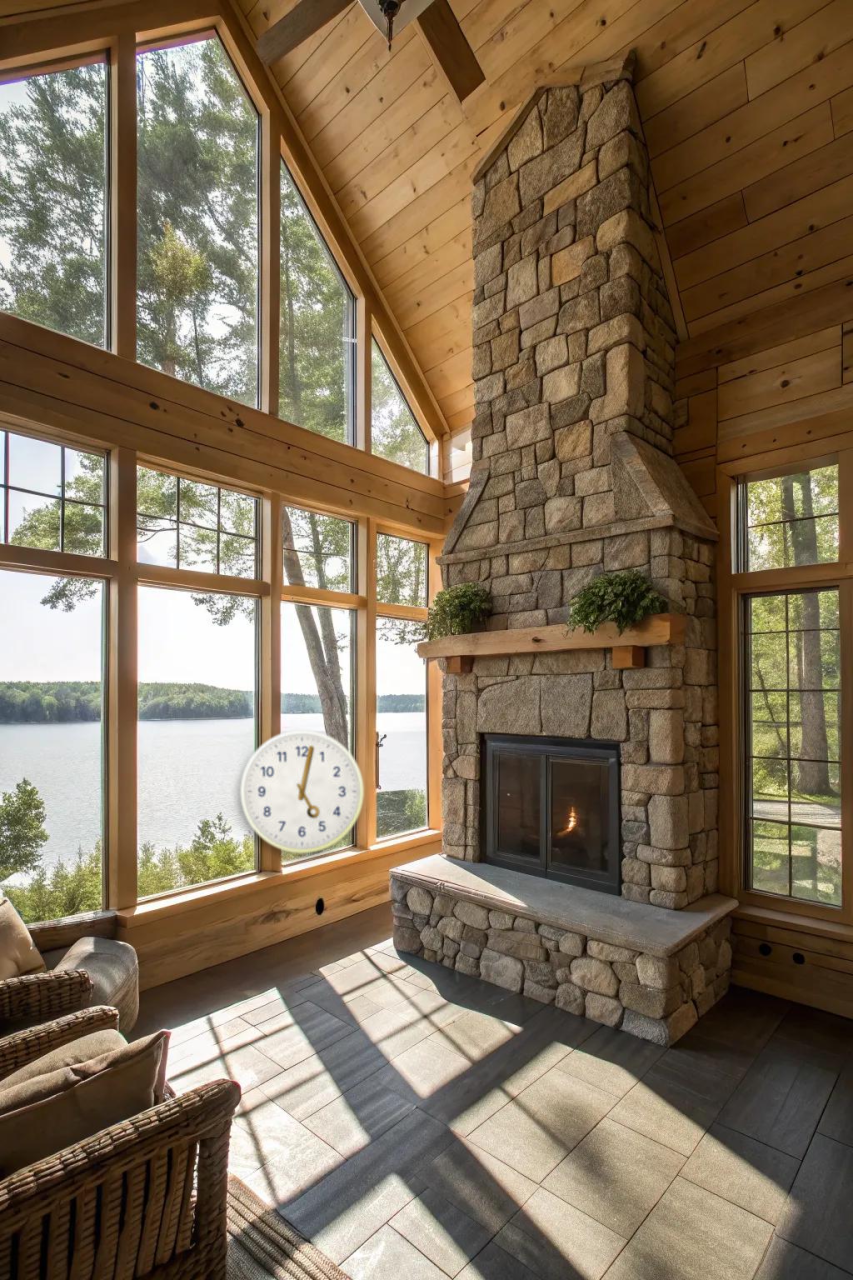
5:02
